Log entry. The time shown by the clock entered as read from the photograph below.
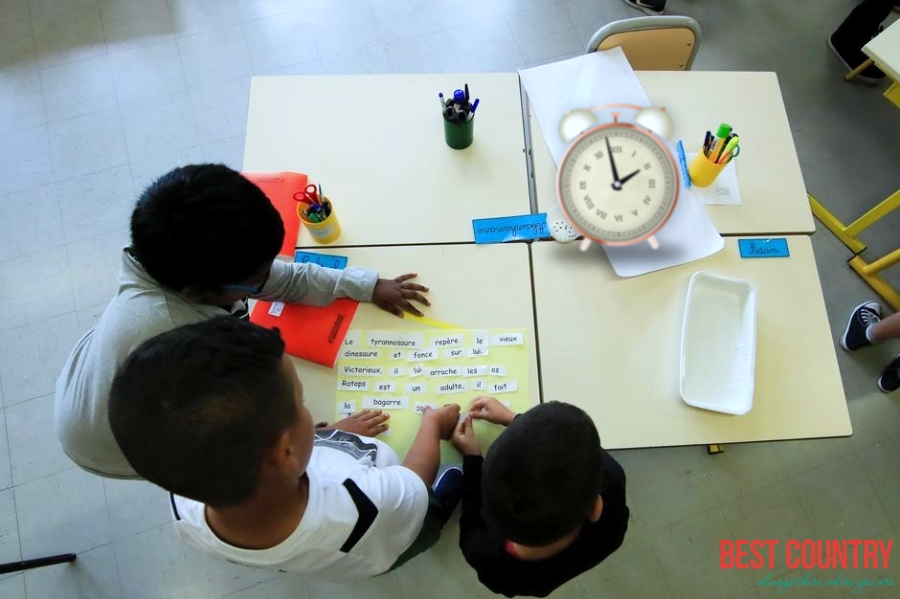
1:58
